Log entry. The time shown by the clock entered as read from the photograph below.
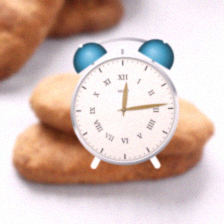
12:14
